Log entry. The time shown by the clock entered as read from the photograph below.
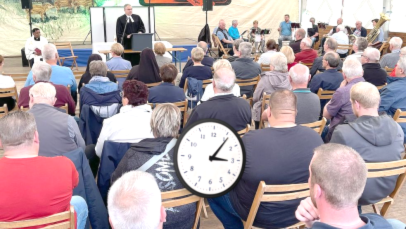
3:06
